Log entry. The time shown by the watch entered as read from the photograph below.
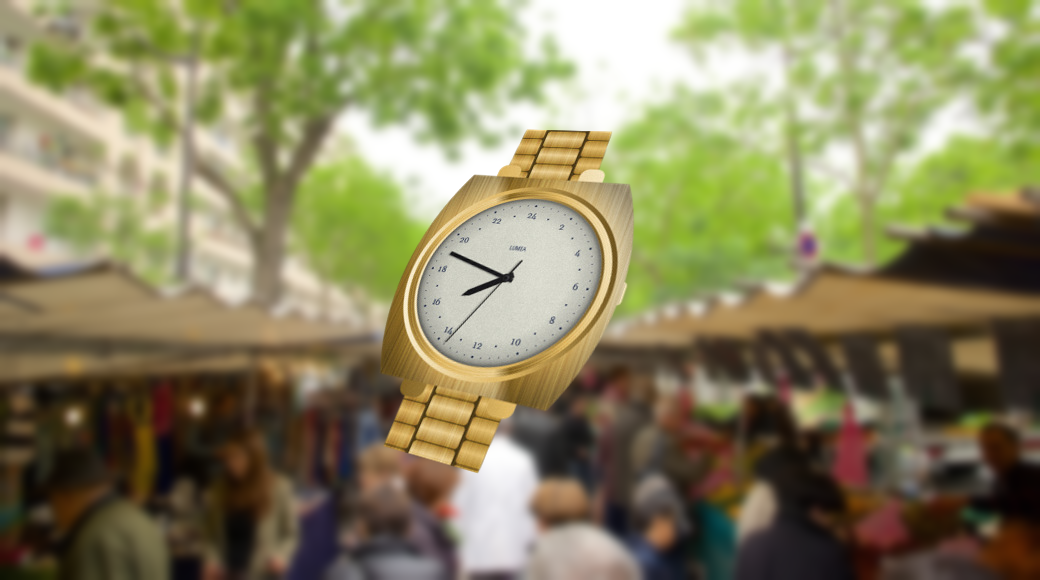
15:47:34
